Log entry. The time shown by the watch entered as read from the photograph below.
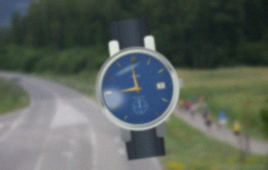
8:59
